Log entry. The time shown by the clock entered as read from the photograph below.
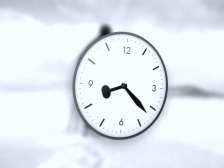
8:22
